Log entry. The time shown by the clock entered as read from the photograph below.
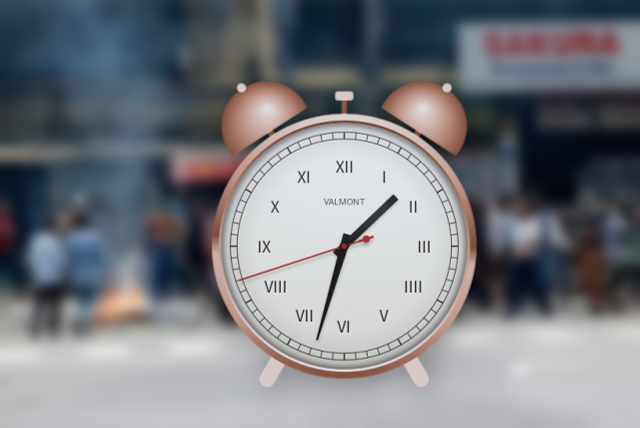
1:32:42
